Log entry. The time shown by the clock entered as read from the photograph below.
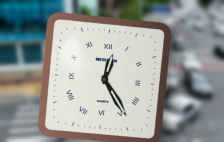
12:24
